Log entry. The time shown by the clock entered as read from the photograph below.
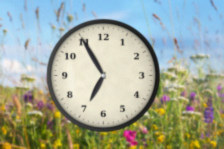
6:55
